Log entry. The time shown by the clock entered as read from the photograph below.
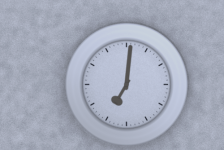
7:01
